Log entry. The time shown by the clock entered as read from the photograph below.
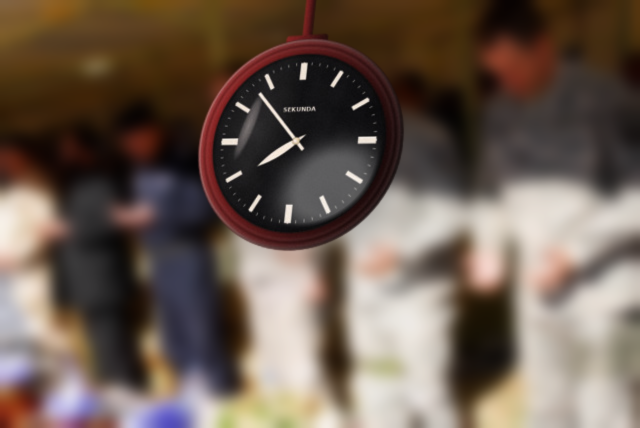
7:53
